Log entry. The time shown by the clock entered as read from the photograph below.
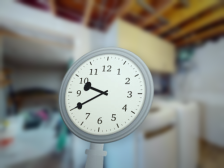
9:40
